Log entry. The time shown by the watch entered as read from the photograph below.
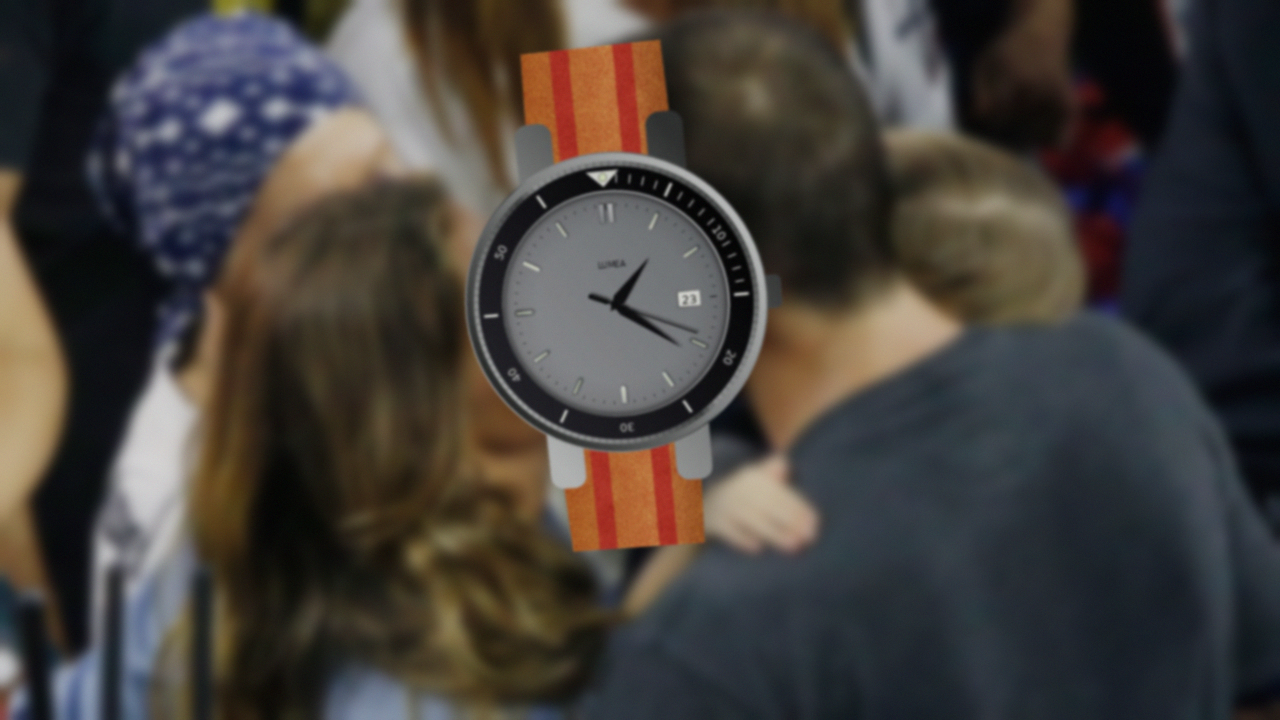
1:21:19
